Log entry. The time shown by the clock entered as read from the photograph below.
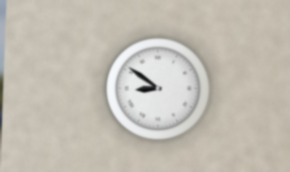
8:51
